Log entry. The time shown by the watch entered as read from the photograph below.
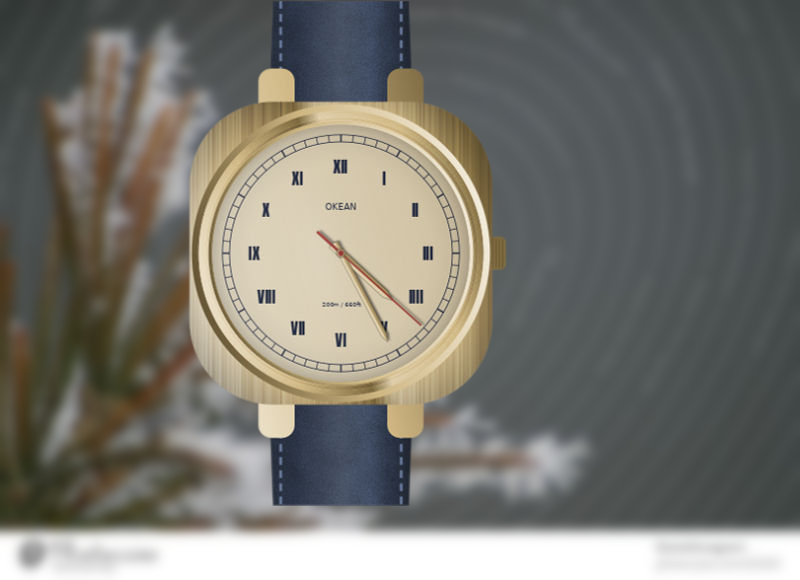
4:25:22
